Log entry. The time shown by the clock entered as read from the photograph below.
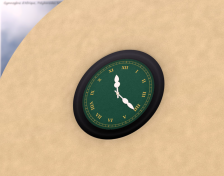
11:21
